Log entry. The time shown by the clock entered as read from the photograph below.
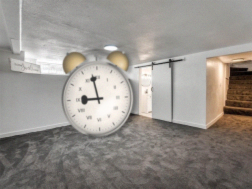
8:58
